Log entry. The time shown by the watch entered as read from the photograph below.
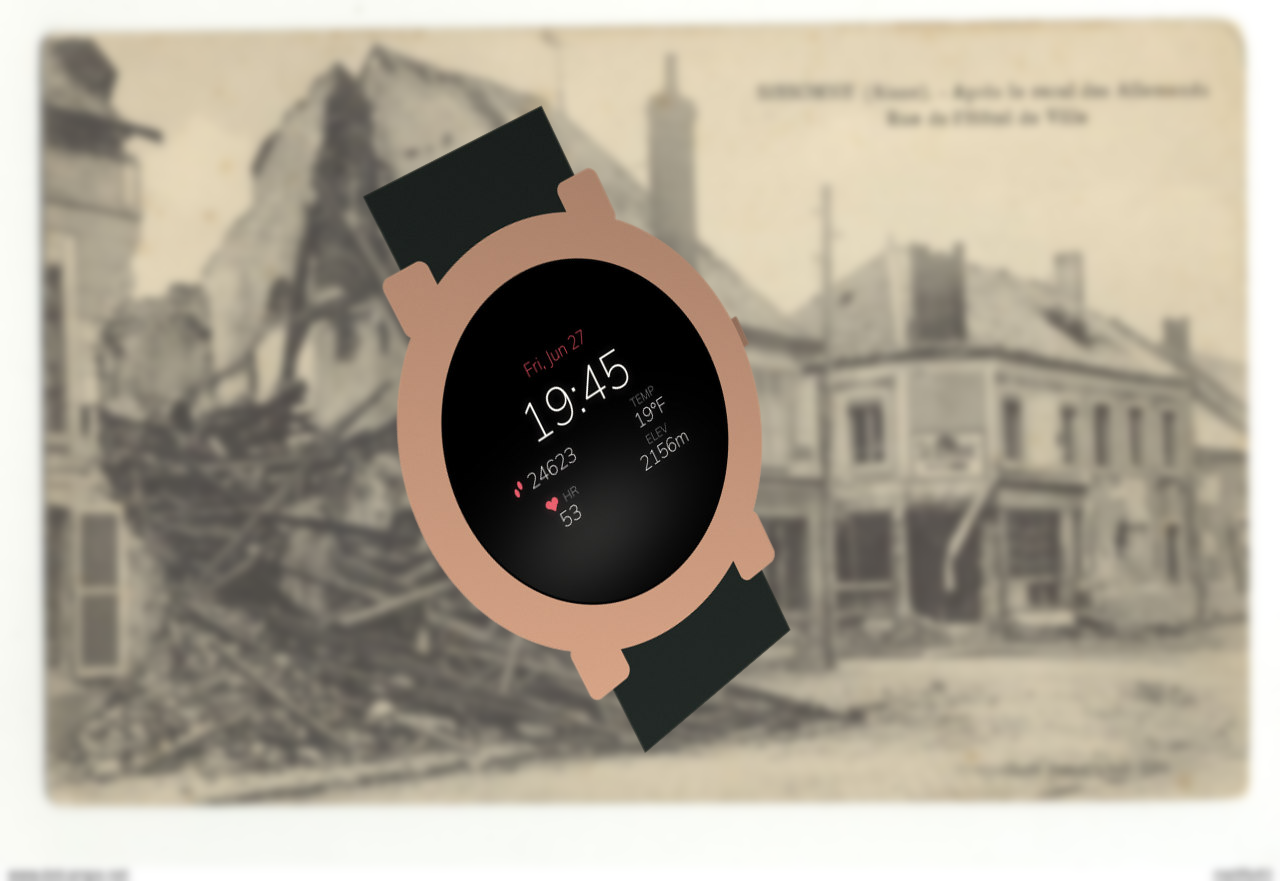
19:45
